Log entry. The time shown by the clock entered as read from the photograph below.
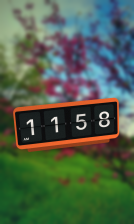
11:58
